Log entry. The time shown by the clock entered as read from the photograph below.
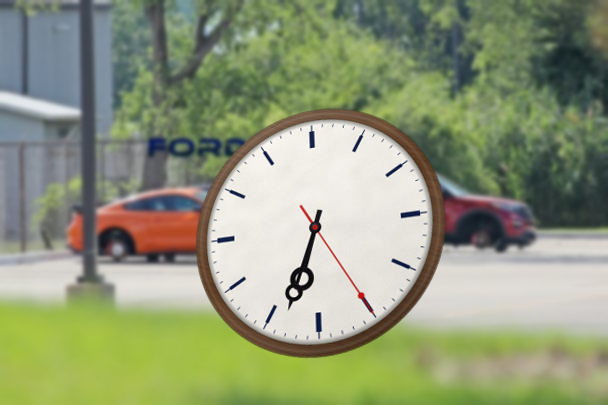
6:33:25
